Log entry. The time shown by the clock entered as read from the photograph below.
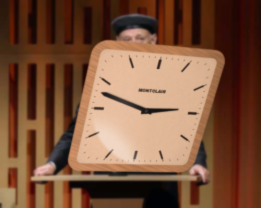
2:48
